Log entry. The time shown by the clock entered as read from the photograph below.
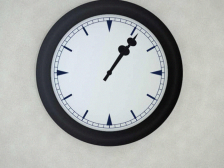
1:06
